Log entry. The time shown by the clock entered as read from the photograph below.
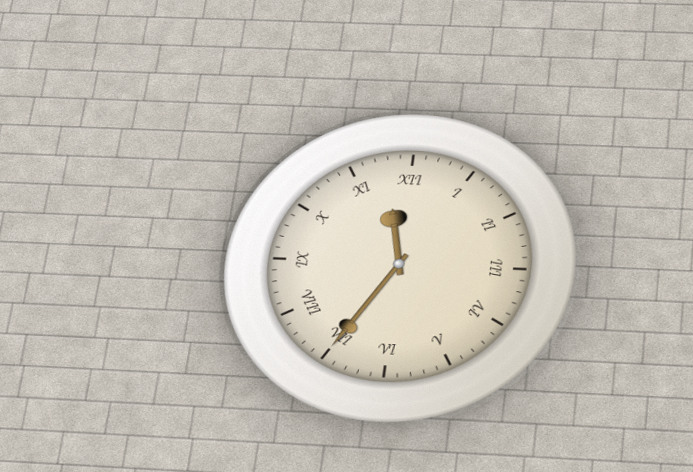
11:35
